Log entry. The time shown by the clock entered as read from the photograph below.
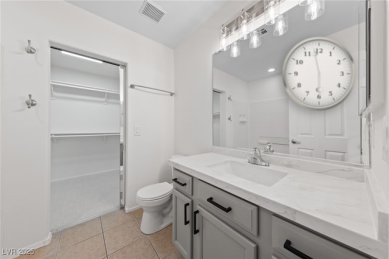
5:58
